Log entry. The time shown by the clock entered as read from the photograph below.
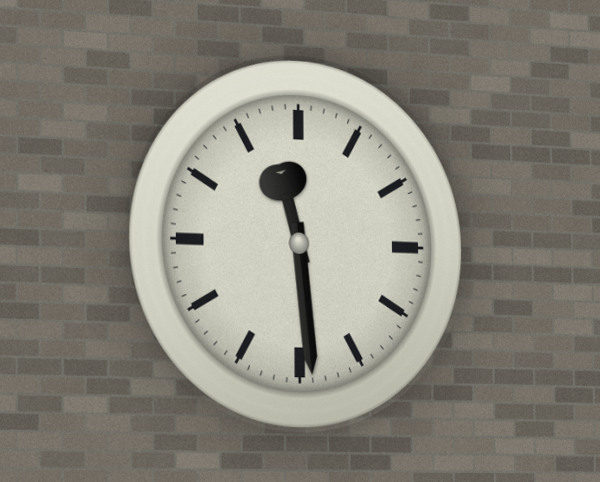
11:29
